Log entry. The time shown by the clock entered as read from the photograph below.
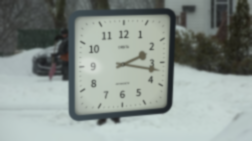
2:17
